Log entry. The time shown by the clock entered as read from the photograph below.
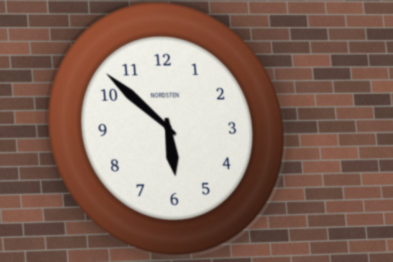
5:52
